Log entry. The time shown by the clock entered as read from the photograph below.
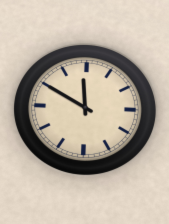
11:50
